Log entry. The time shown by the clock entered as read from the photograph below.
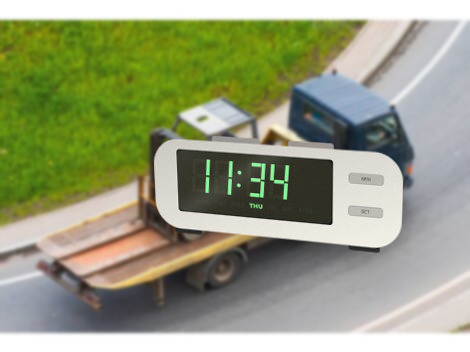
11:34
